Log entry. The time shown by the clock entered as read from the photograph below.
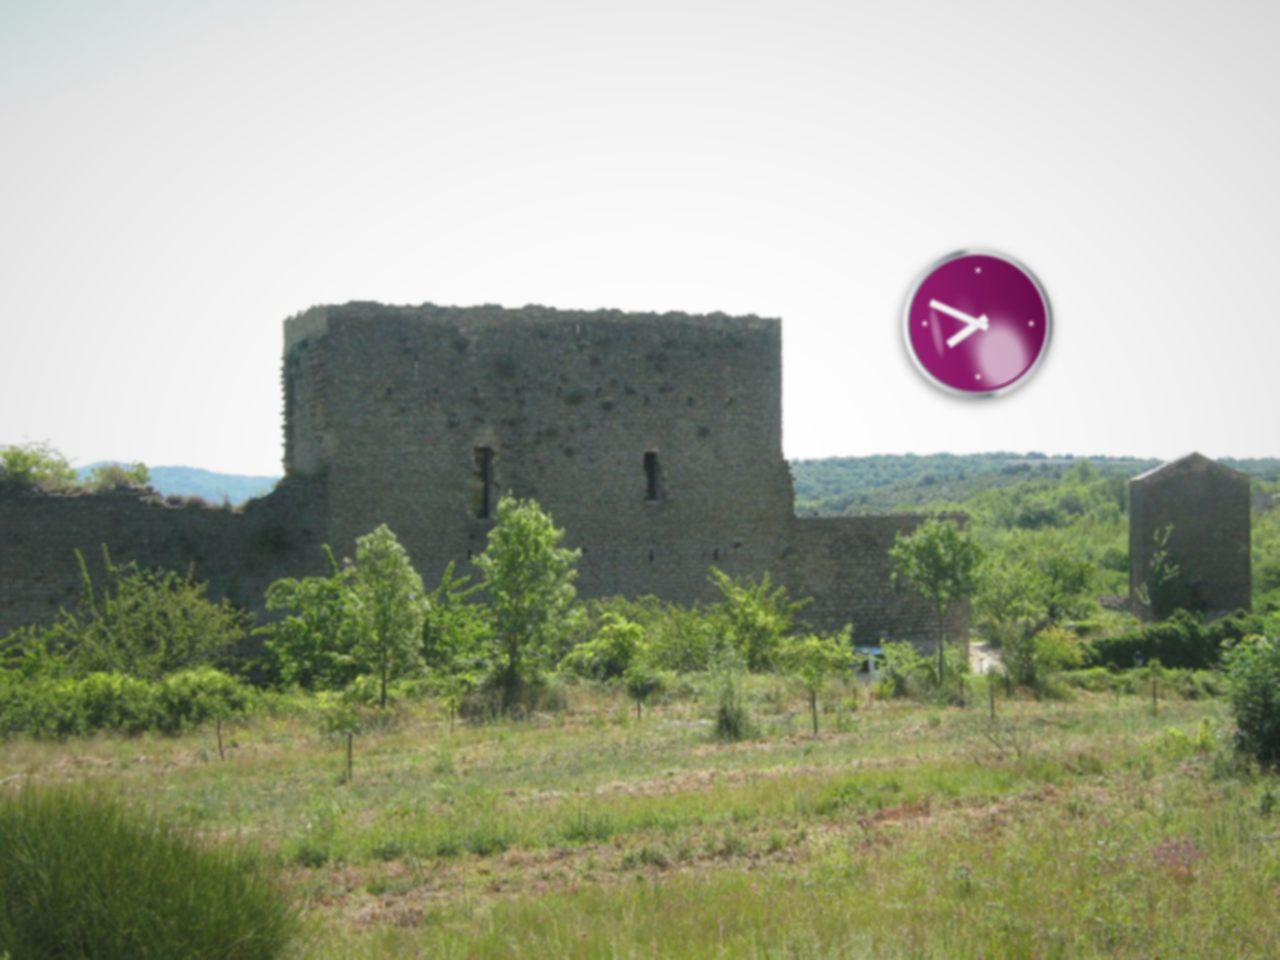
7:49
